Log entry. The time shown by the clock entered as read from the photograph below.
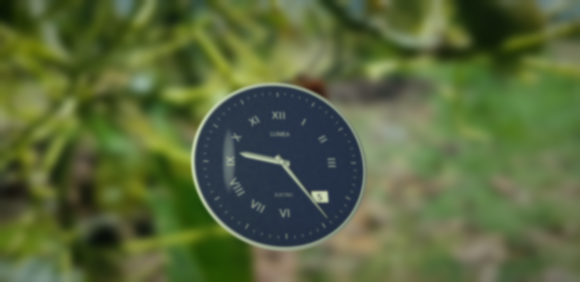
9:24
